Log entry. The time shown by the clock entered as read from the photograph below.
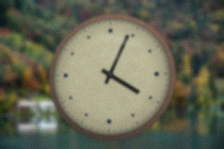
4:04
